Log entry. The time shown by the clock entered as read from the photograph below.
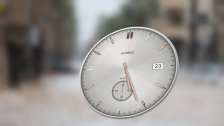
5:26
